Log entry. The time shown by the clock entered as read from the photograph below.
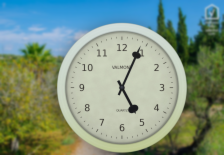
5:04
